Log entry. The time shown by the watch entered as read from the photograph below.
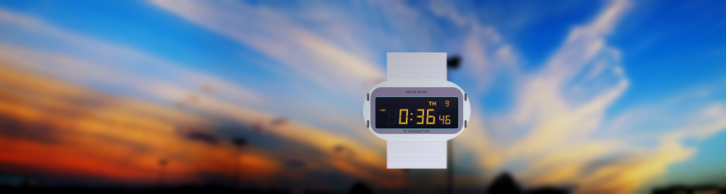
0:36:46
